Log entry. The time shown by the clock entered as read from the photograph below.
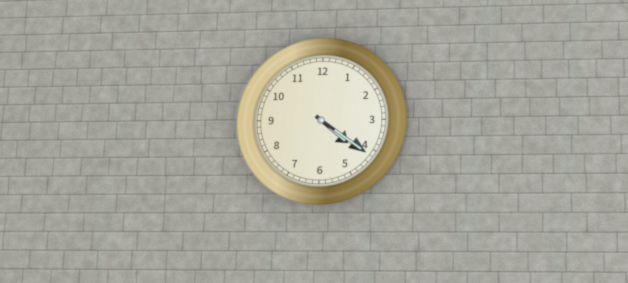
4:21
